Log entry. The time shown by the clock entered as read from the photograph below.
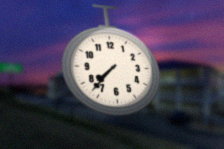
7:37
